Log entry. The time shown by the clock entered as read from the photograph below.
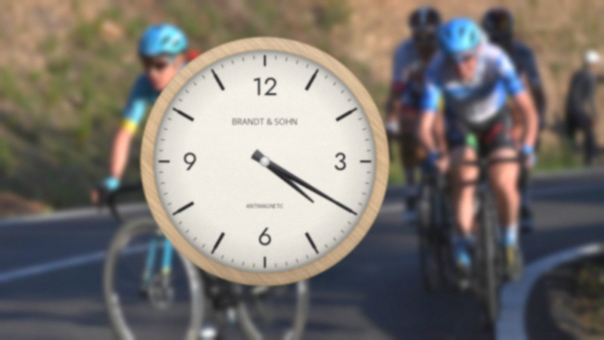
4:20
